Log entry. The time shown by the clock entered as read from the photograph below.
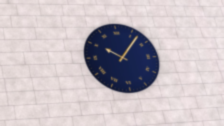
10:07
